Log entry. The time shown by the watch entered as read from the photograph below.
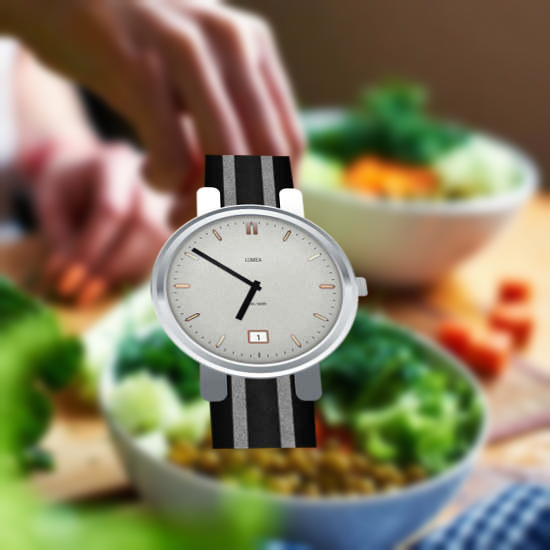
6:51
